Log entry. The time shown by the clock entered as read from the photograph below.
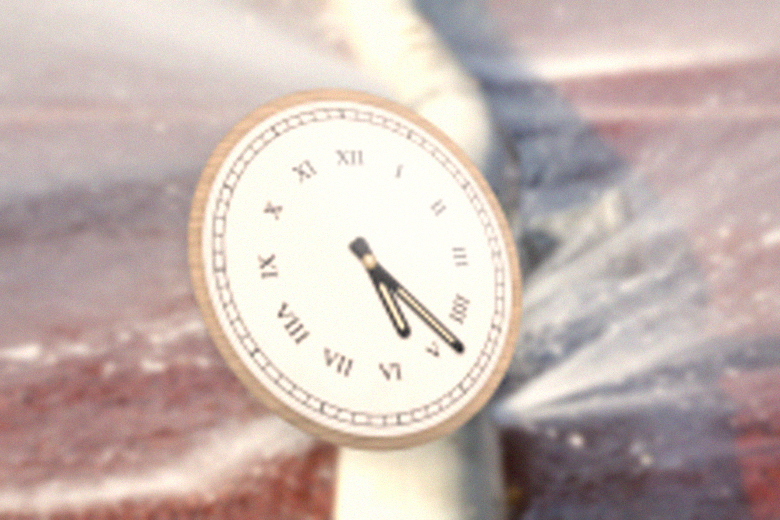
5:23
